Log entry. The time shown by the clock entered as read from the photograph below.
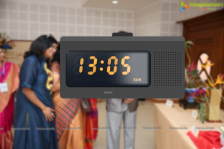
13:05
